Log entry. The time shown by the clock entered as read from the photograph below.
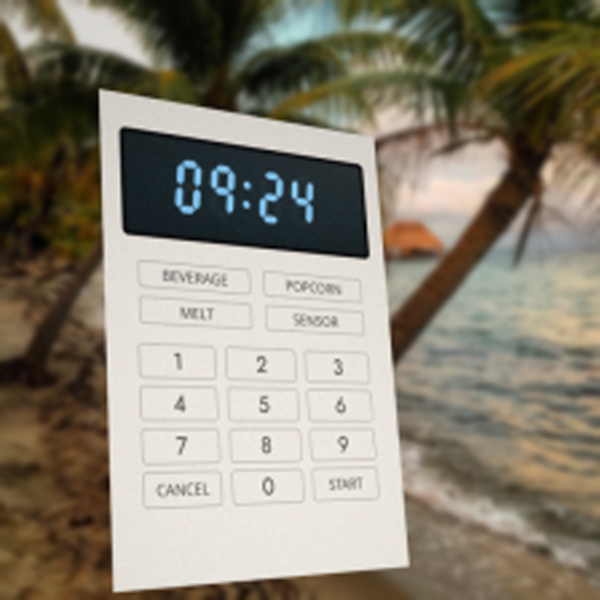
9:24
